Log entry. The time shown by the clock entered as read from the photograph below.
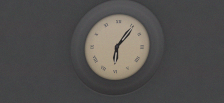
6:06
